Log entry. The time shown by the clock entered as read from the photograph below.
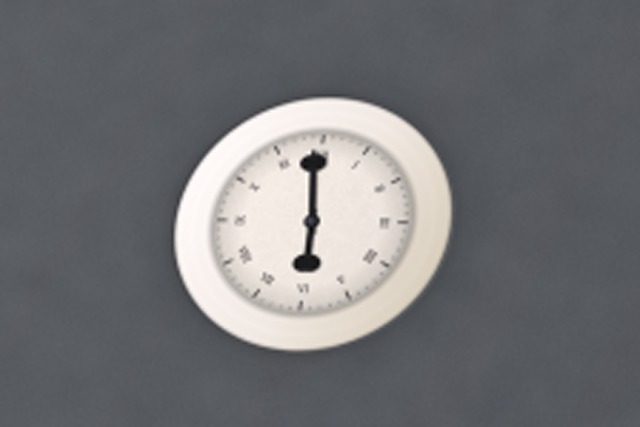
5:59
